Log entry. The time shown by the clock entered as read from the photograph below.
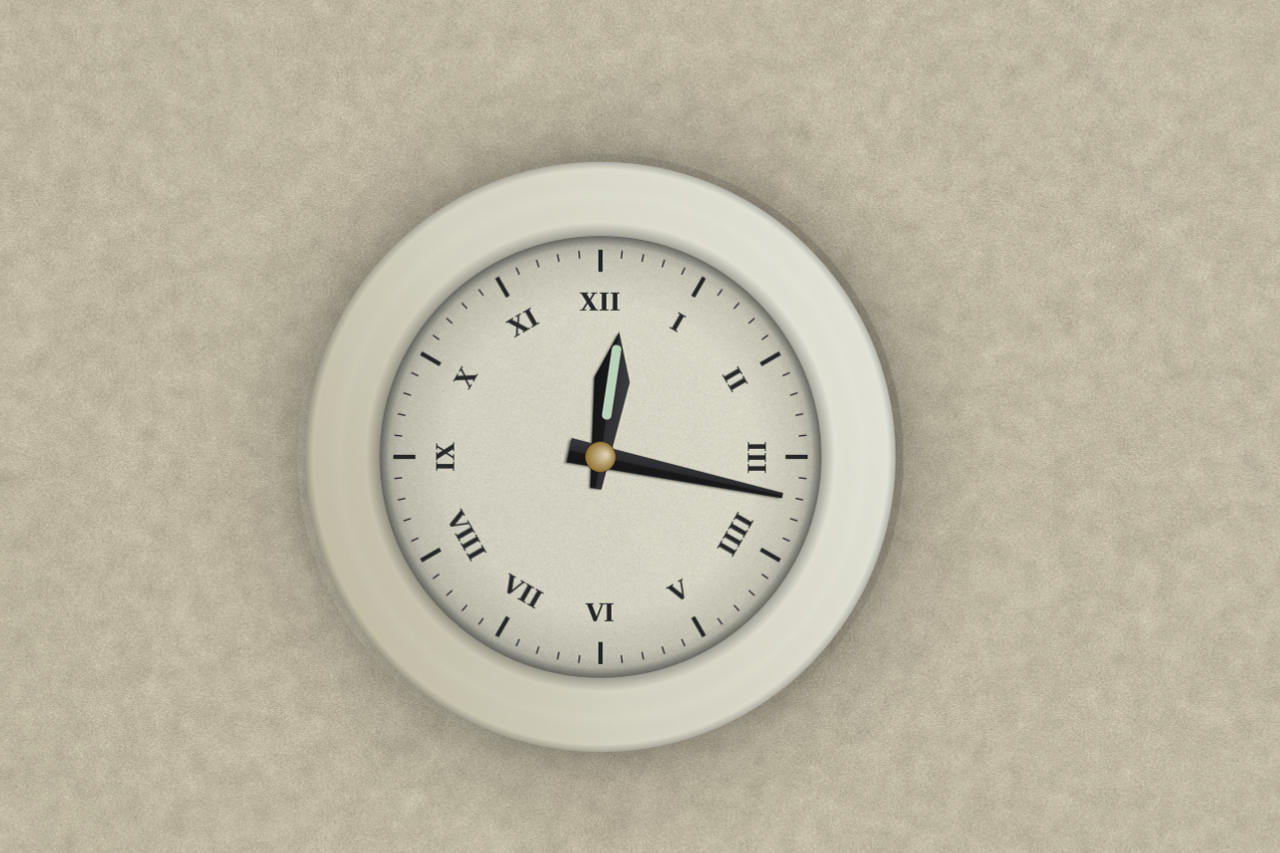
12:17
